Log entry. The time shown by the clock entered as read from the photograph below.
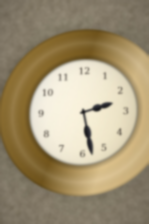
2:28
